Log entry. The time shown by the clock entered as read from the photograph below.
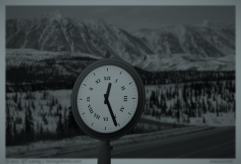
12:26
